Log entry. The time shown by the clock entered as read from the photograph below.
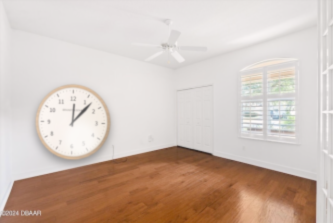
12:07
